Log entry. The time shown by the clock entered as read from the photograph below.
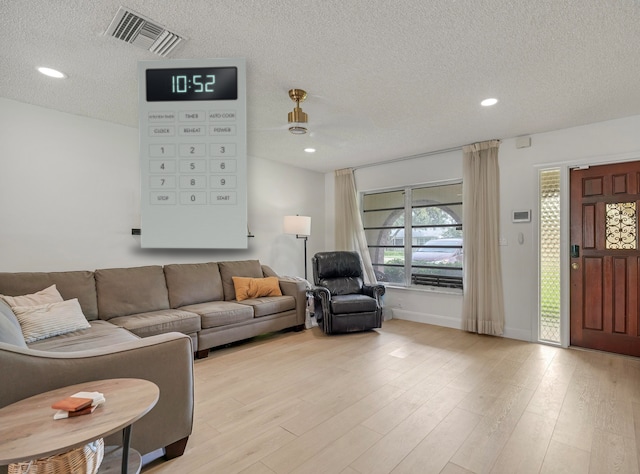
10:52
